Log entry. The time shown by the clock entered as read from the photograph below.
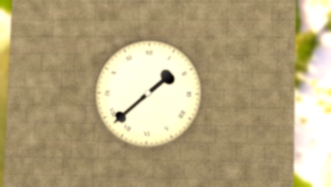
1:38
